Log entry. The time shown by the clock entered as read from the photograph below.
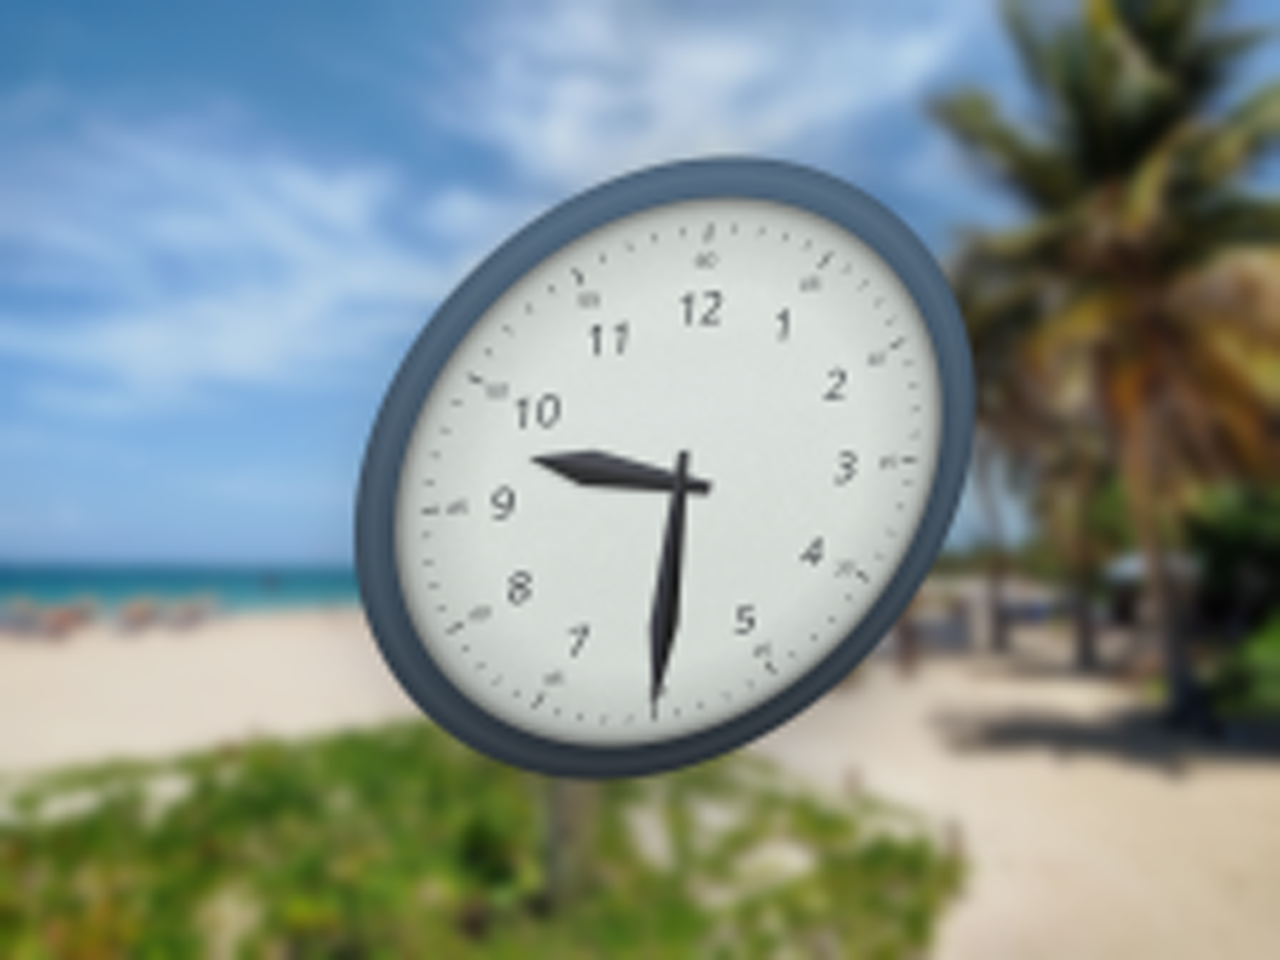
9:30
